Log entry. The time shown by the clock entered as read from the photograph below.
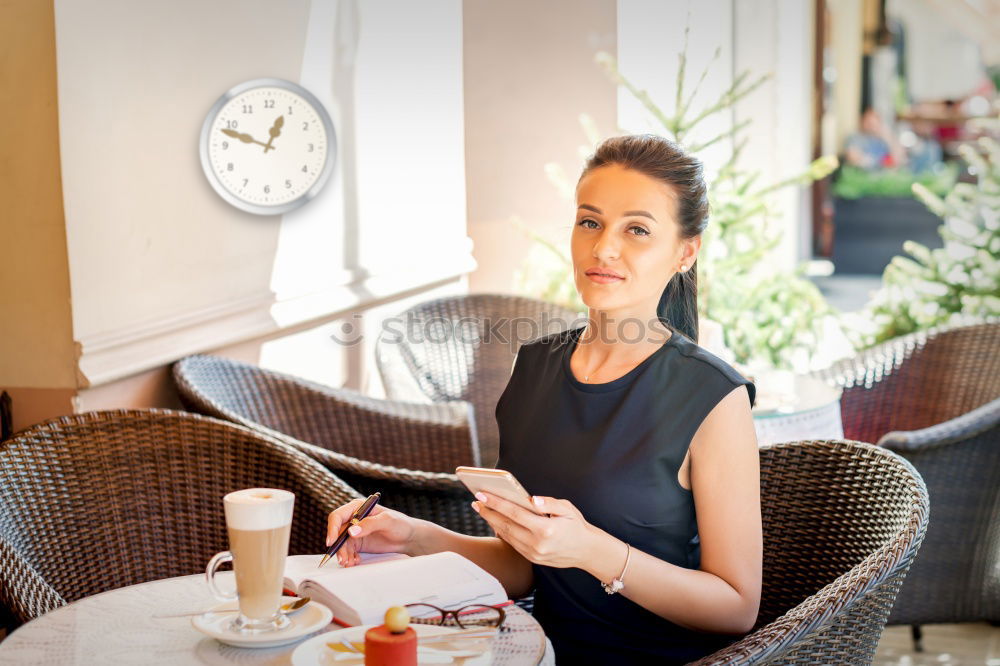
12:48
